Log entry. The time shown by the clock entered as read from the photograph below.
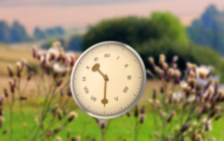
10:30
